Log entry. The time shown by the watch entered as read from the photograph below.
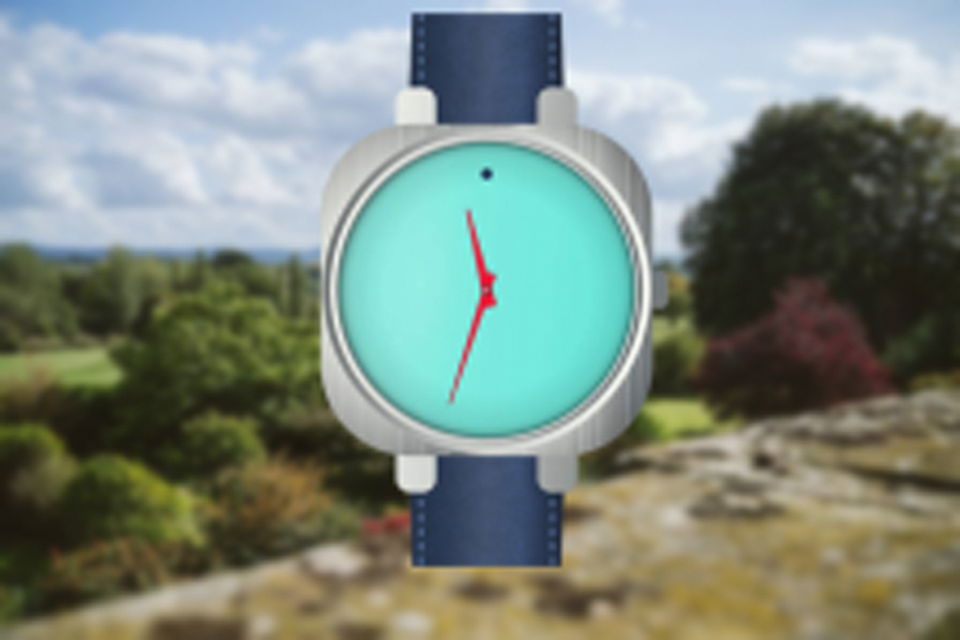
11:33
